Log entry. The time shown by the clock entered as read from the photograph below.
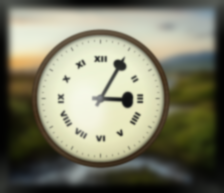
3:05
